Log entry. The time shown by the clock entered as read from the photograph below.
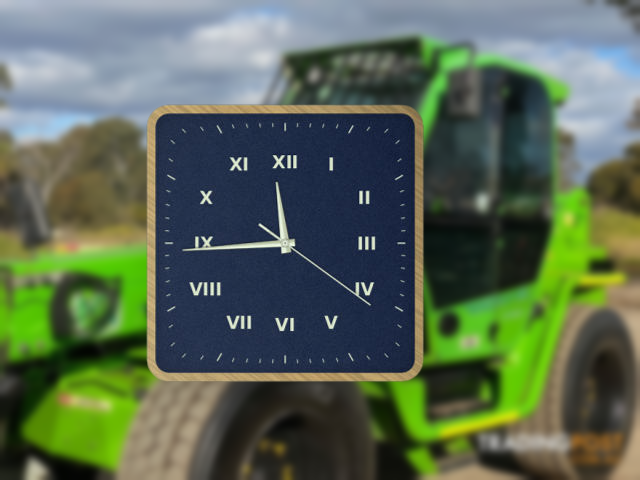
11:44:21
